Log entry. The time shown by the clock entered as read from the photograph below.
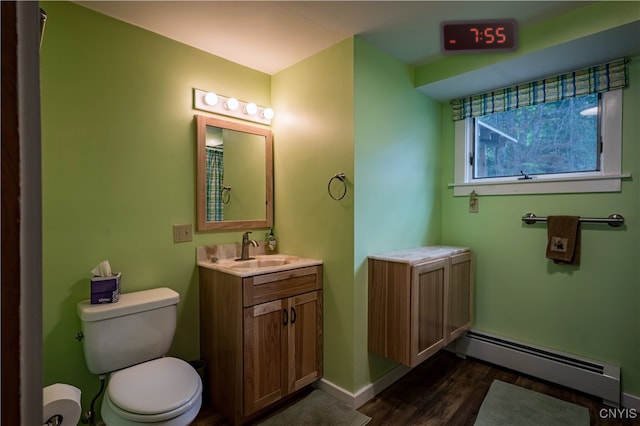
7:55
